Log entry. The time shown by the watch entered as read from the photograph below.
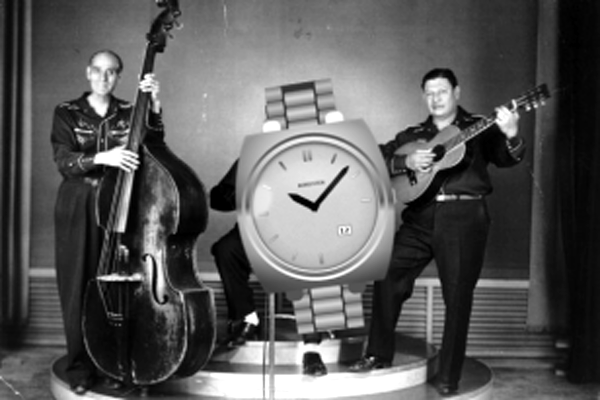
10:08
